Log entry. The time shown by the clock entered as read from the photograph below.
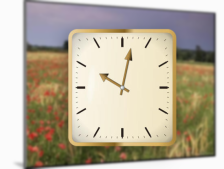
10:02
